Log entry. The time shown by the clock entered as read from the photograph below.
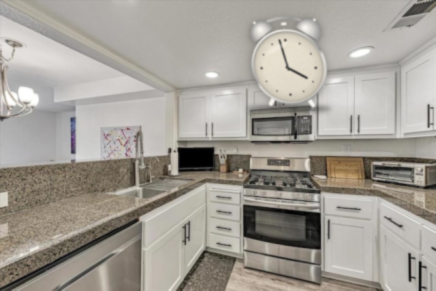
3:58
